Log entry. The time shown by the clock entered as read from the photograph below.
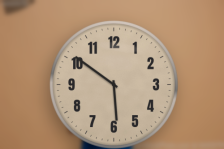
5:51
